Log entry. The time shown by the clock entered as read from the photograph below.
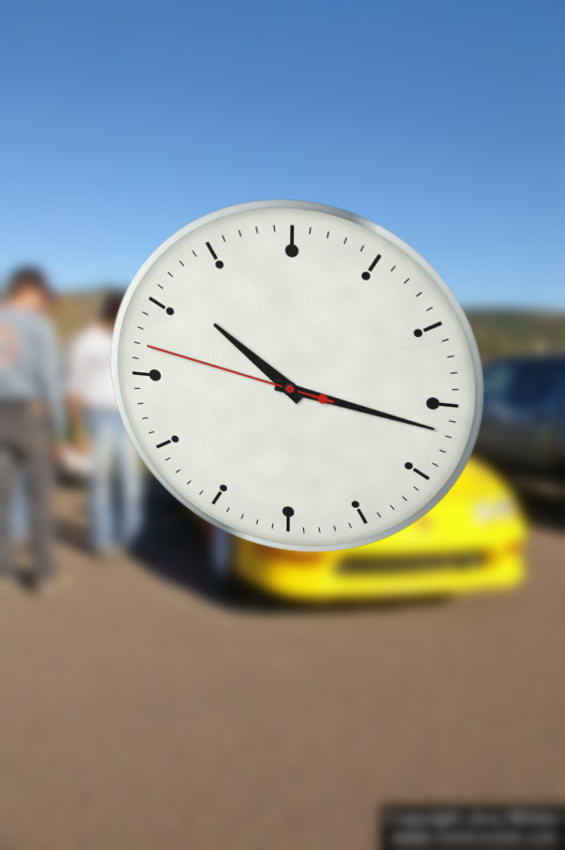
10:16:47
